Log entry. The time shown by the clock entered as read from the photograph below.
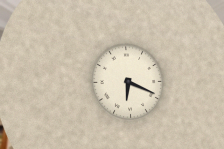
6:19
